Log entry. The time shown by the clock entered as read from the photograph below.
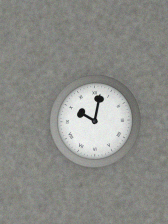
10:02
